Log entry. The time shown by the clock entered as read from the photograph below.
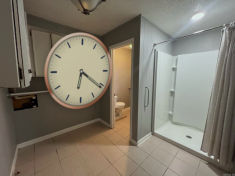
6:21
